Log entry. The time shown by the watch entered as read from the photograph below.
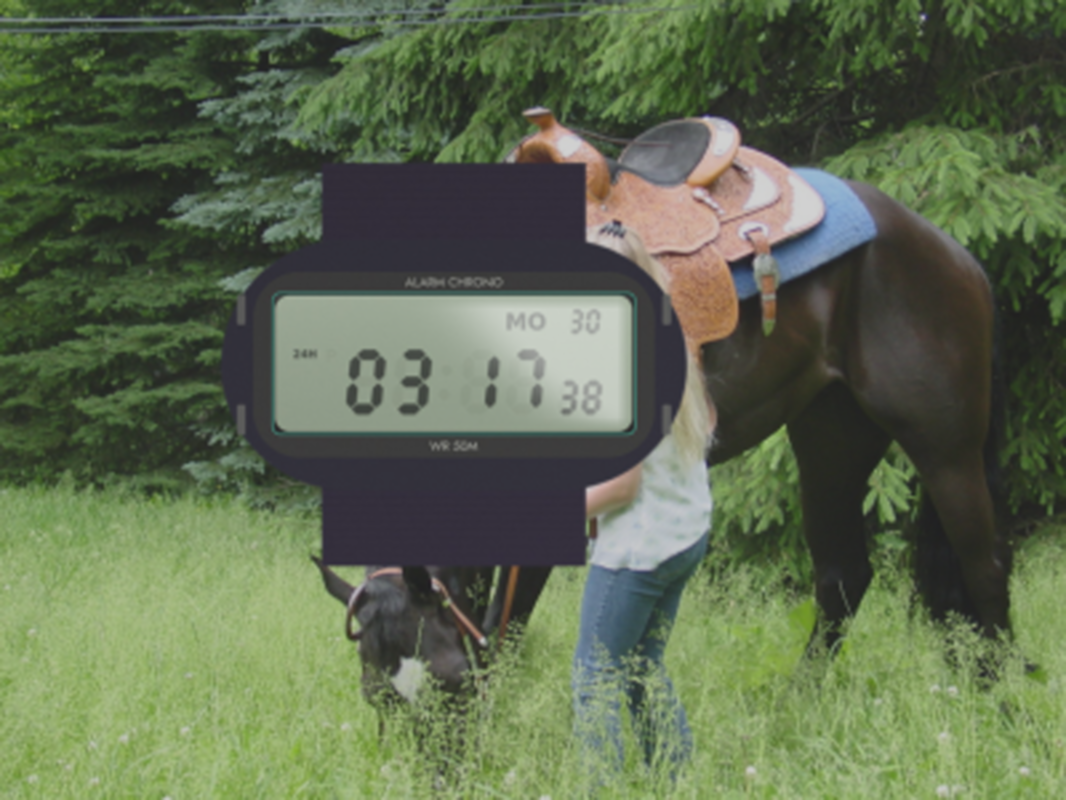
3:17:38
